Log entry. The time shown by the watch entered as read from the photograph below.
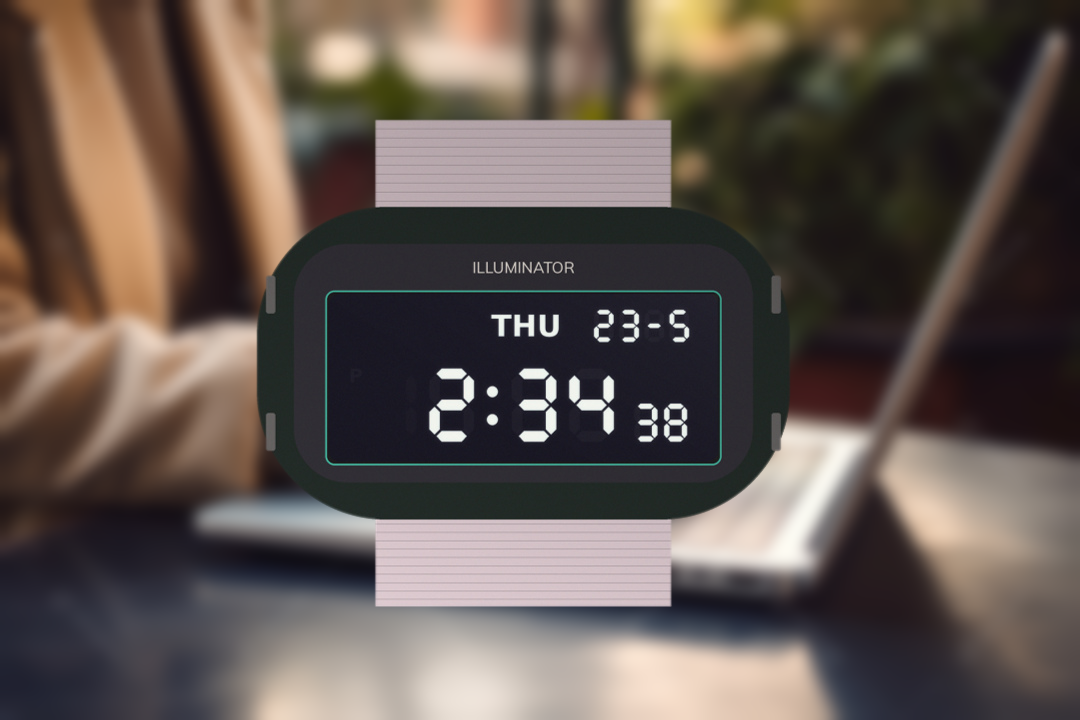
2:34:38
